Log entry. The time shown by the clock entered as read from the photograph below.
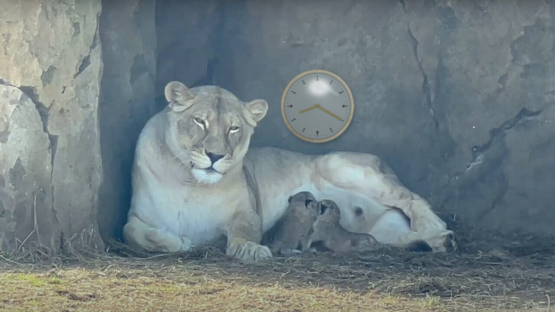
8:20
